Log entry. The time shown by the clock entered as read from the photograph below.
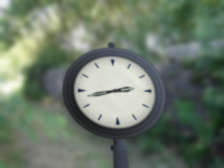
2:43
